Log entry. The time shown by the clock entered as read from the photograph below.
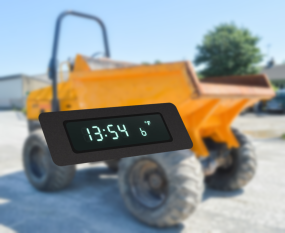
13:54
